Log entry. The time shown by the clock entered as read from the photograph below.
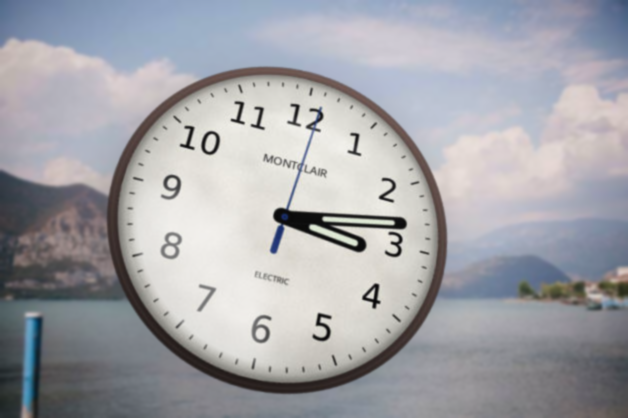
3:13:01
